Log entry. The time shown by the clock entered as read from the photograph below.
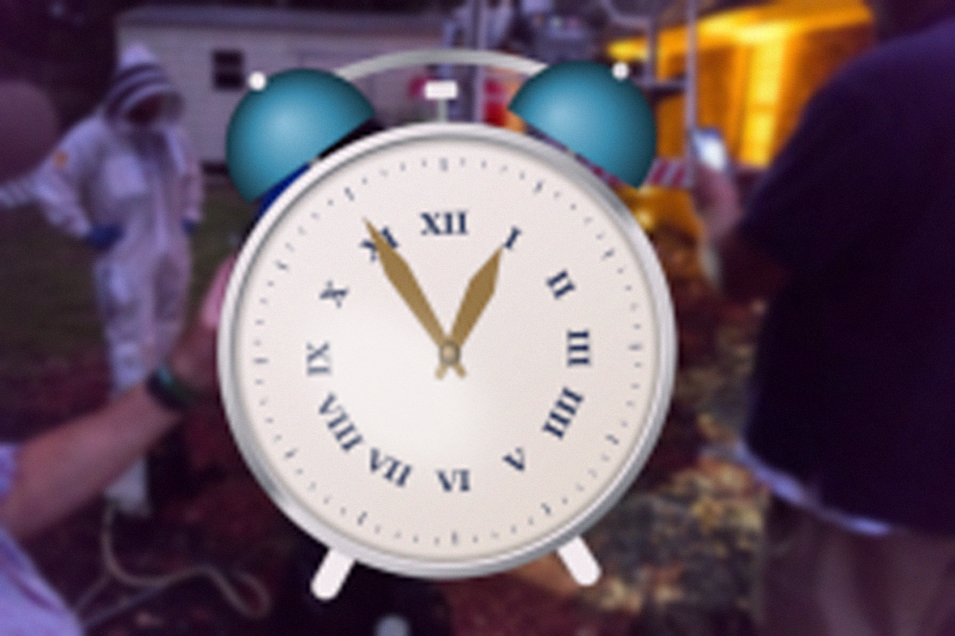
12:55
